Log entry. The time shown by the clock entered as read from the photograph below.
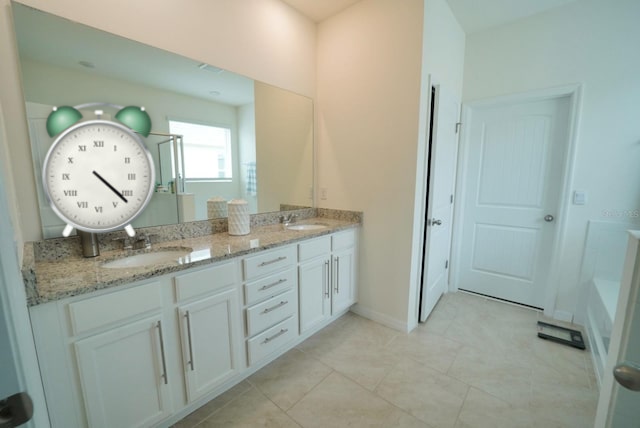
4:22
